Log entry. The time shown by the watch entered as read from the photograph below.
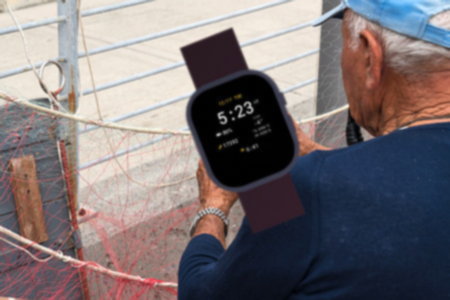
5:23
